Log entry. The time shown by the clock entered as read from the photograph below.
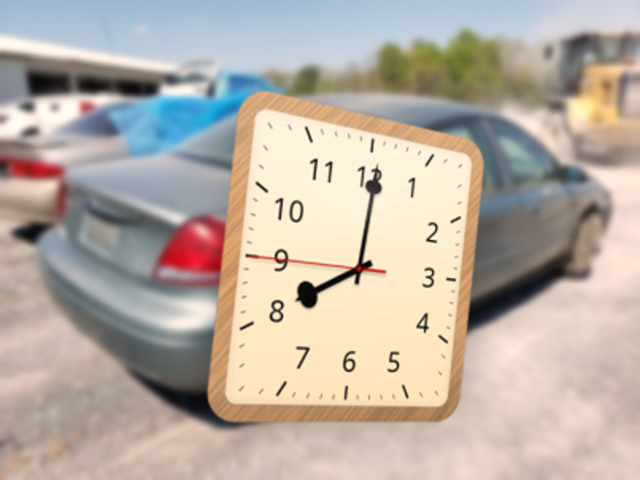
8:00:45
